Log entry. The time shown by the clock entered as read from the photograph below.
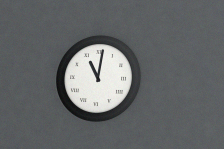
11:01
